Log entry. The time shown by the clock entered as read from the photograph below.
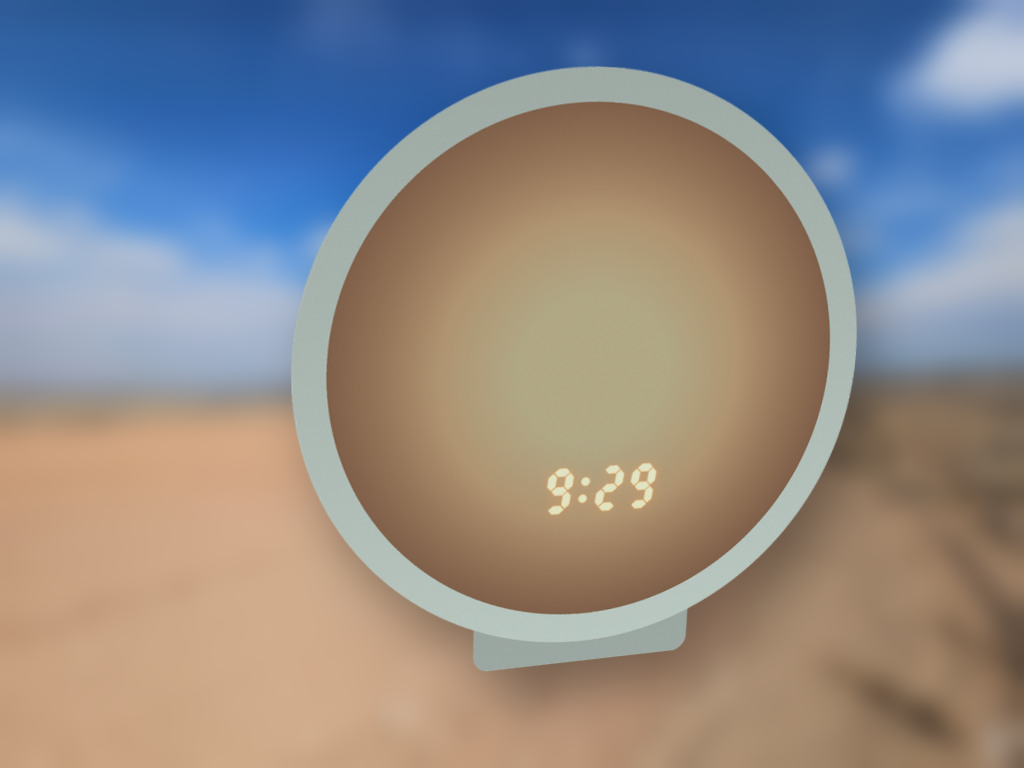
9:29
